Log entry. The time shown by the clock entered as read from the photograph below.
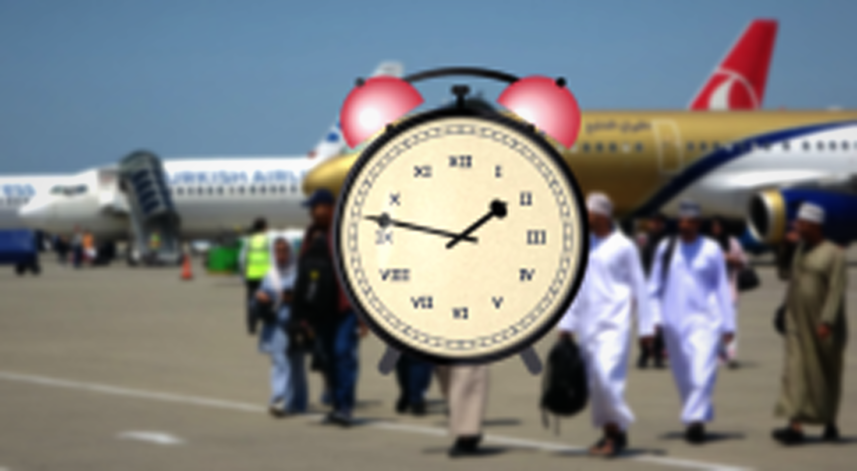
1:47
